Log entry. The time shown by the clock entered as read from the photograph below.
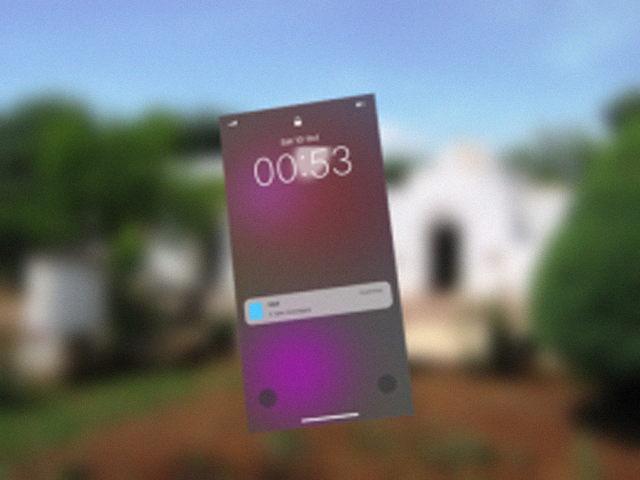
0:53
